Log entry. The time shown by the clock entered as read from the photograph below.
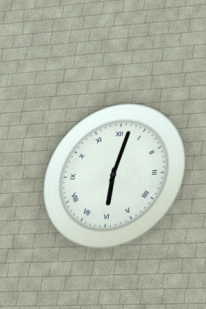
6:02
